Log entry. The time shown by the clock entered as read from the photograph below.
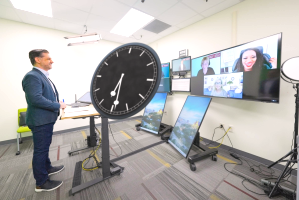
6:29
